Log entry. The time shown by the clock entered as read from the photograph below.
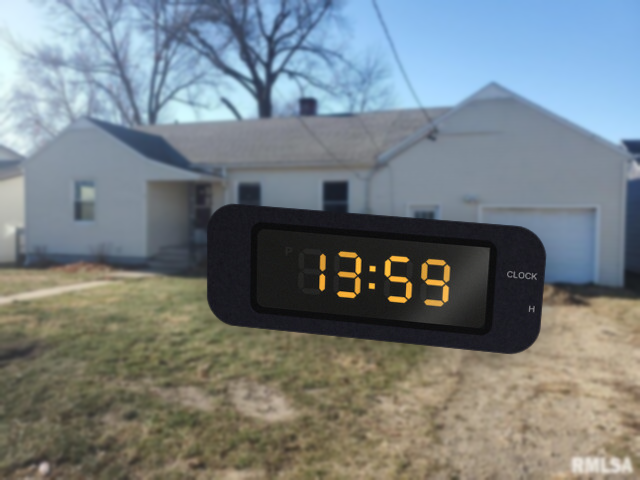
13:59
